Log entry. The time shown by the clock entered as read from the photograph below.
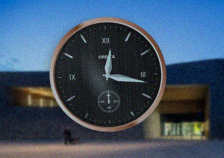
12:17
